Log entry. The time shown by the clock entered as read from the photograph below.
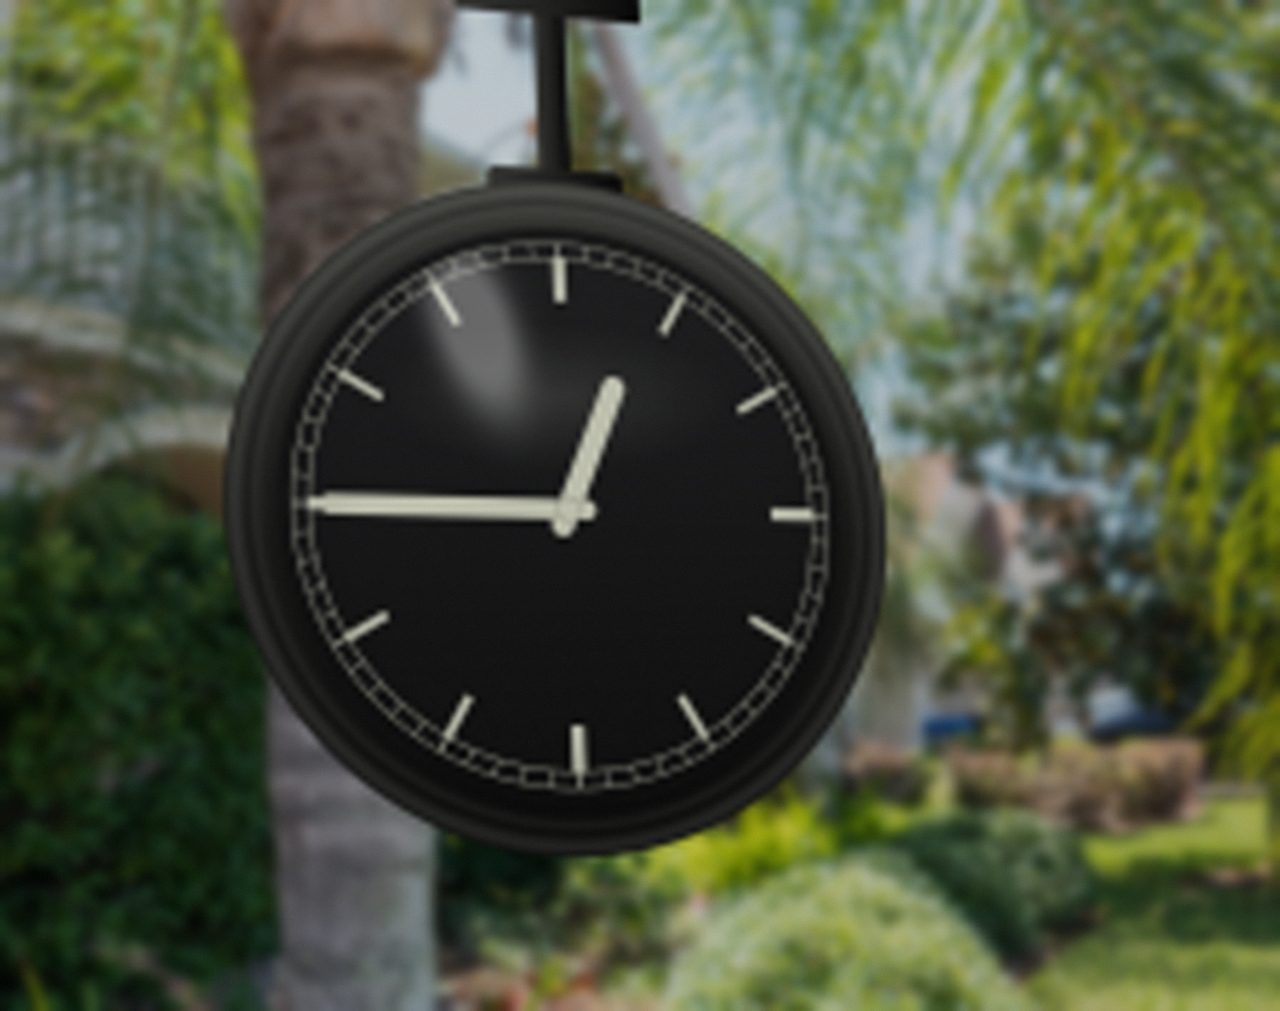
12:45
